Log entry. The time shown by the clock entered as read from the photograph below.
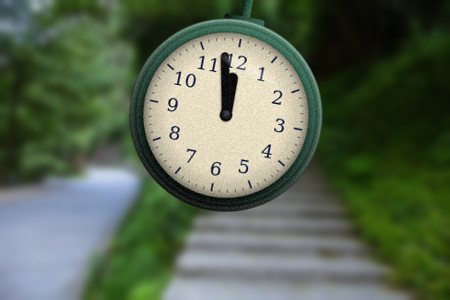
11:58
